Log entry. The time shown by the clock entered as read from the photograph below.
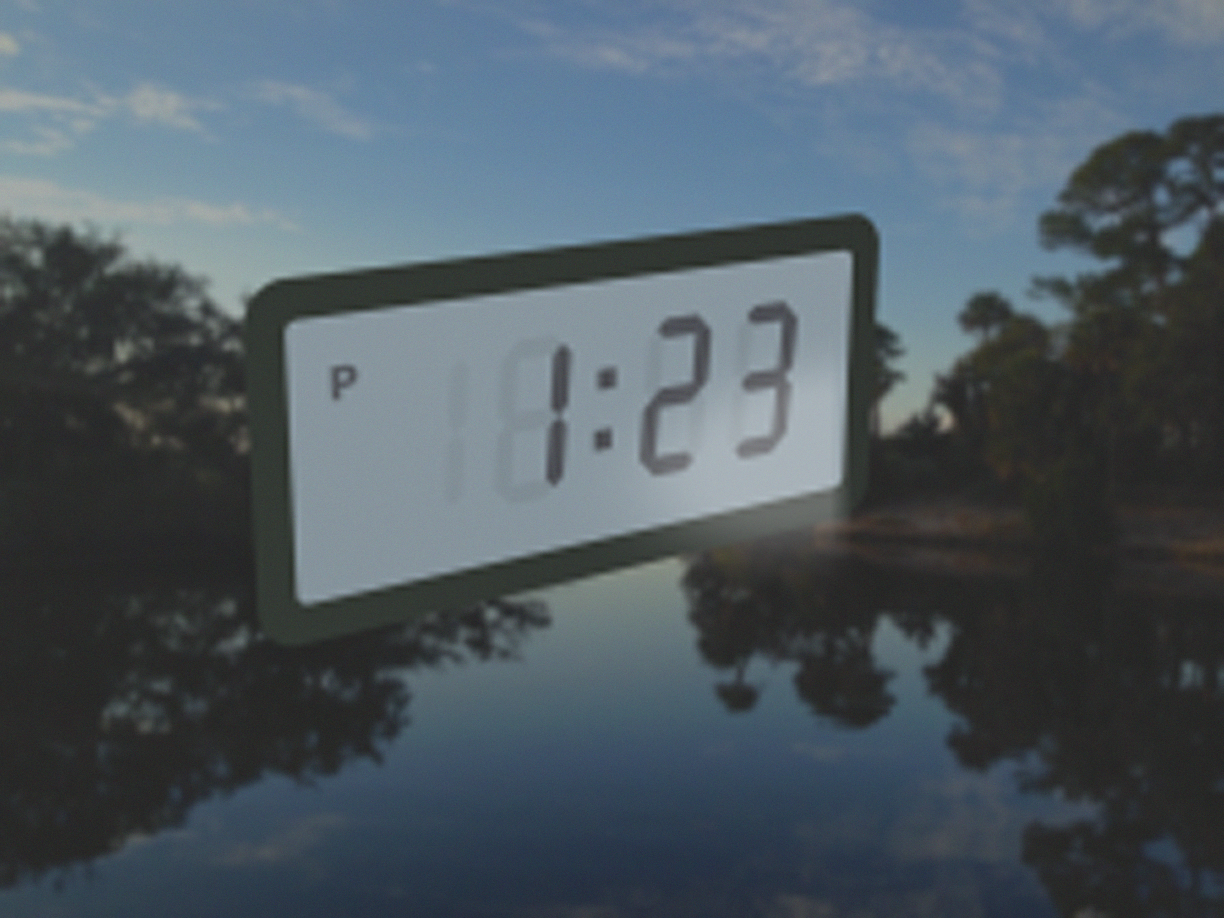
1:23
